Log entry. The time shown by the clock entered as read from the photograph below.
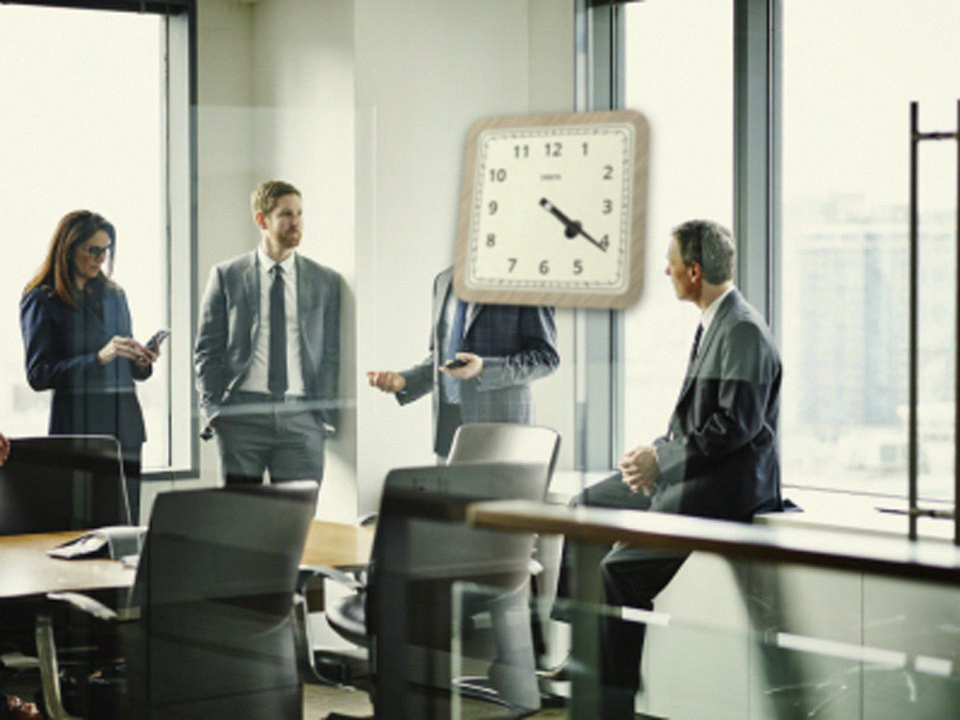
4:21
